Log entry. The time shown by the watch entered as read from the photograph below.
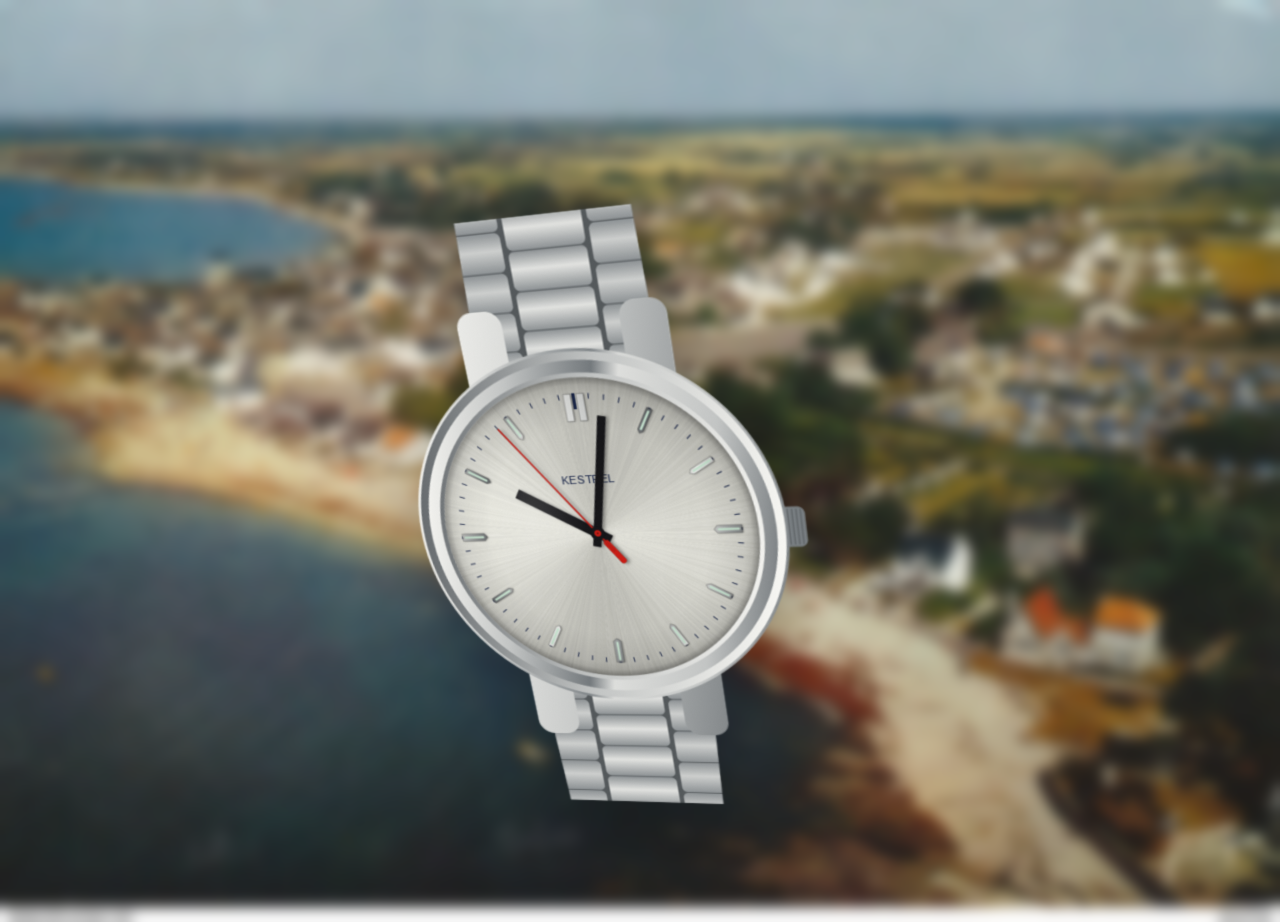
10:01:54
